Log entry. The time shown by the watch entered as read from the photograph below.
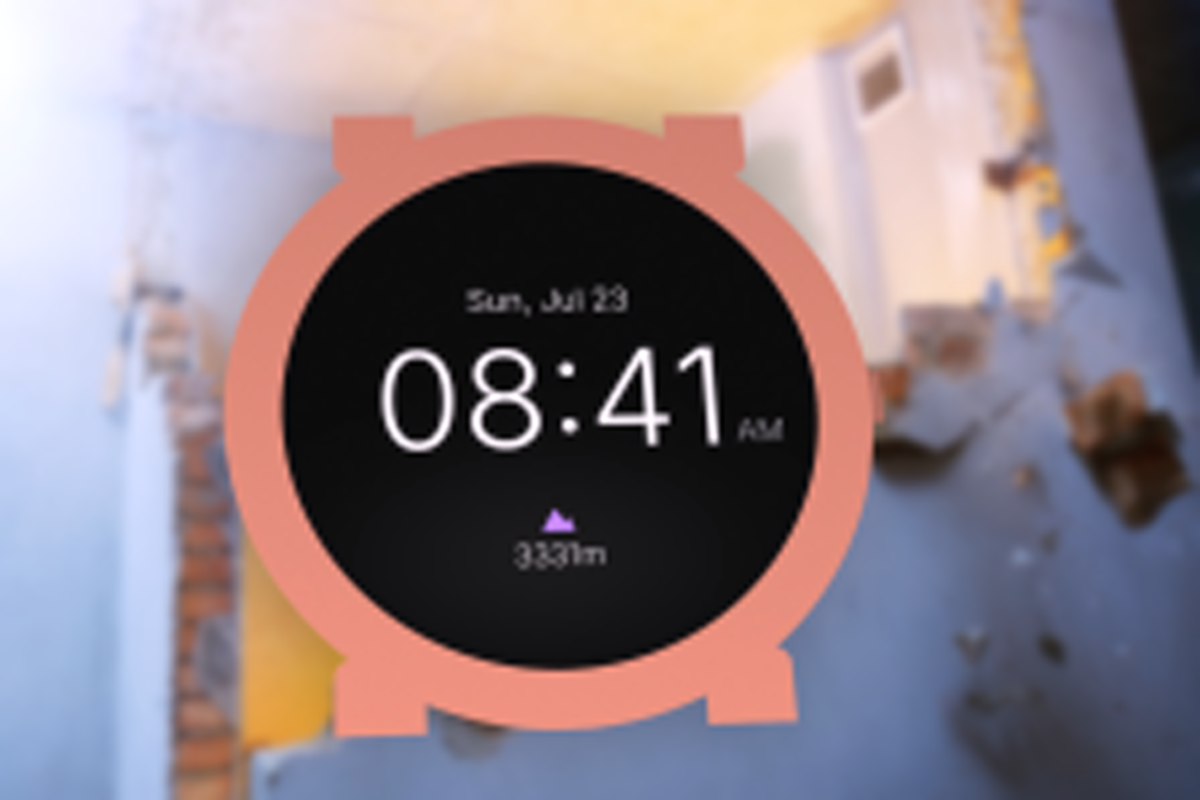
8:41
